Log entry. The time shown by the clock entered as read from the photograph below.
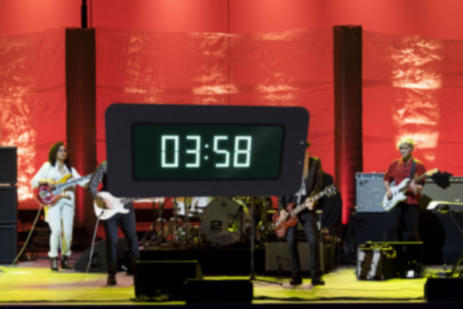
3:58
